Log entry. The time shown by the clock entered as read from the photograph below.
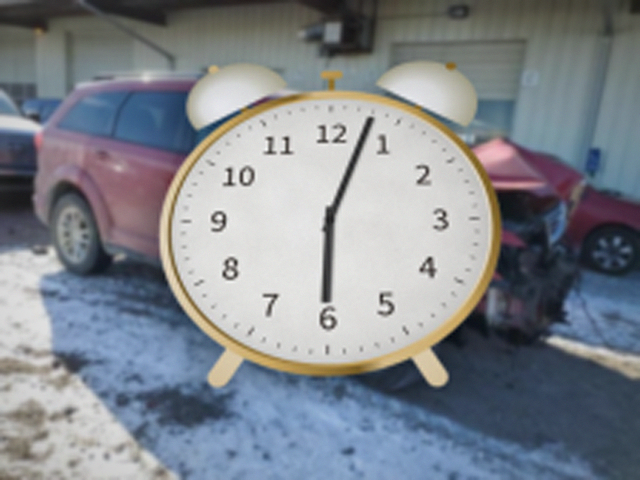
6:03
